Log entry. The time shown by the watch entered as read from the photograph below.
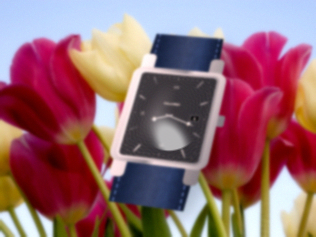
8:18
